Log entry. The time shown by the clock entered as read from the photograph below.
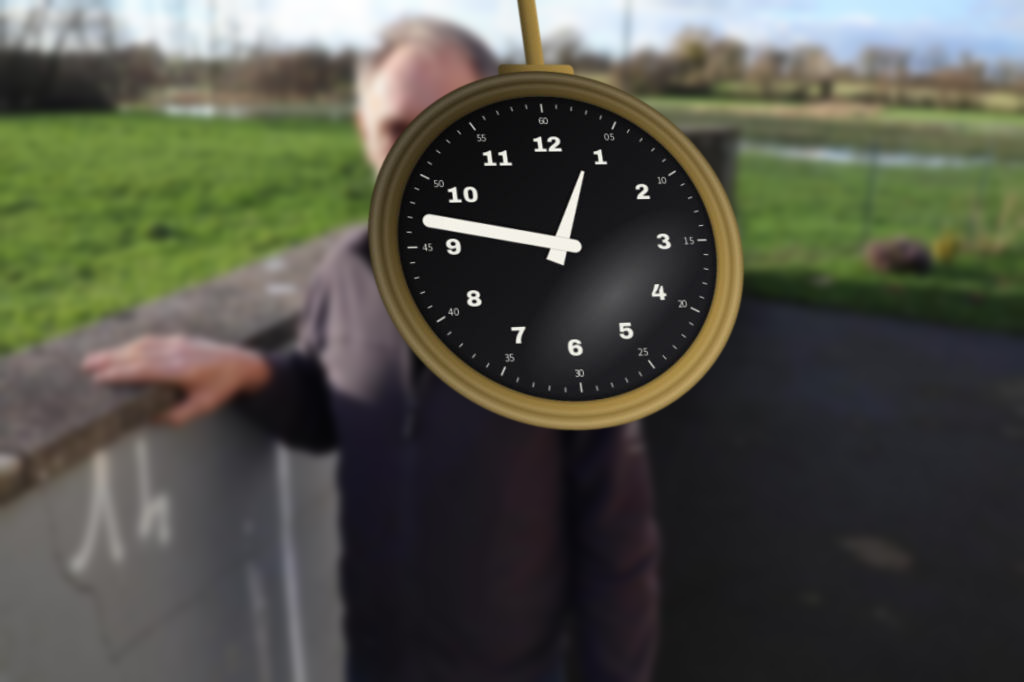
12:47
